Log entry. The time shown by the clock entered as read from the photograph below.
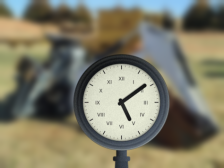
5:09
